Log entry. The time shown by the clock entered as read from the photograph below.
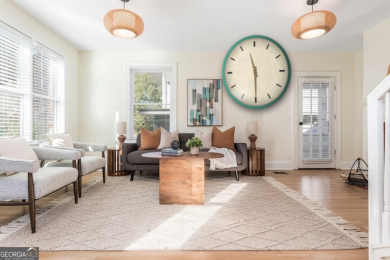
11:30
